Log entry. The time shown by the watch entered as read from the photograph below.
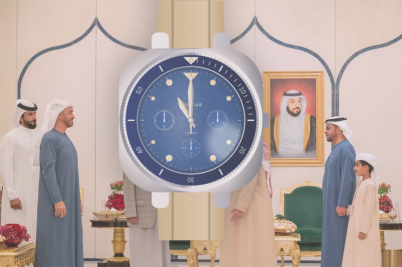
11:00
